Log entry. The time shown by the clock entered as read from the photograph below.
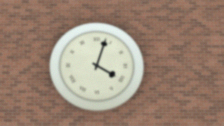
4:03
